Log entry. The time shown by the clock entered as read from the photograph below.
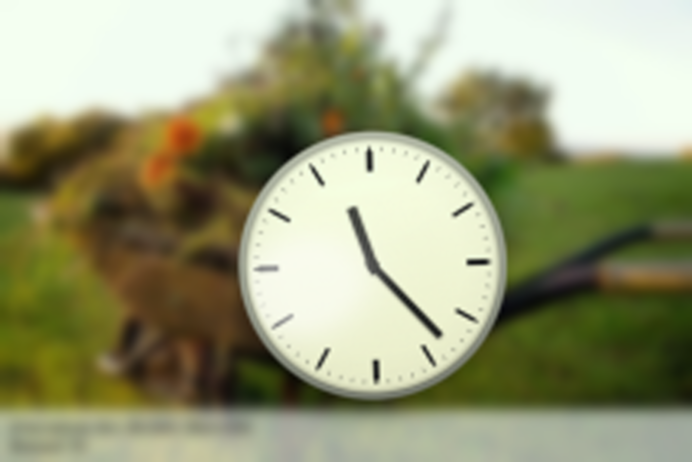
11:23
